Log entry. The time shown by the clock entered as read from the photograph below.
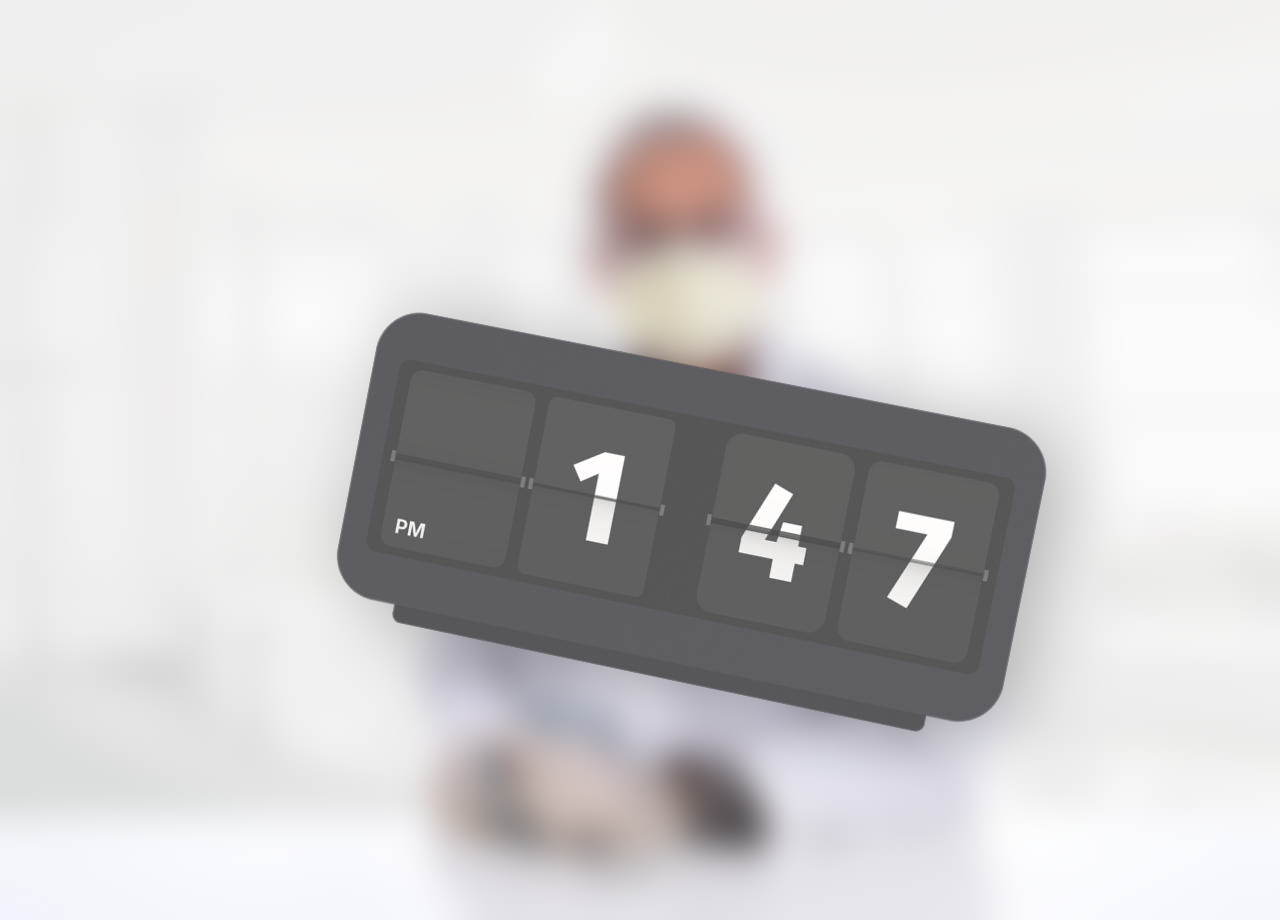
1:47
